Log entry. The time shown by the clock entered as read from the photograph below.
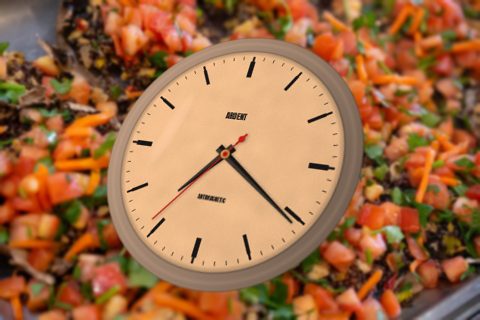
7:20:36
